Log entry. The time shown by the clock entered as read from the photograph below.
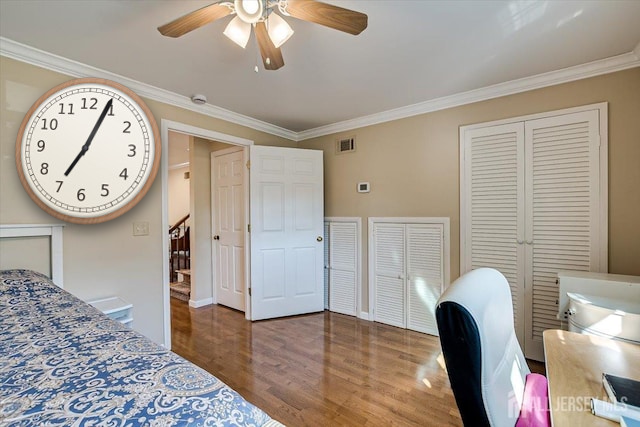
7:04
